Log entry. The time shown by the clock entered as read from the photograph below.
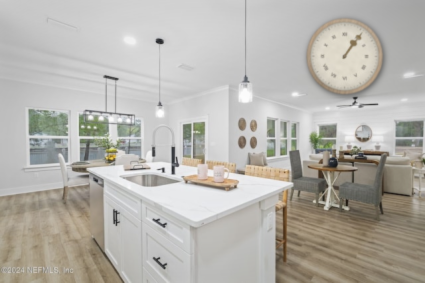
1:06
